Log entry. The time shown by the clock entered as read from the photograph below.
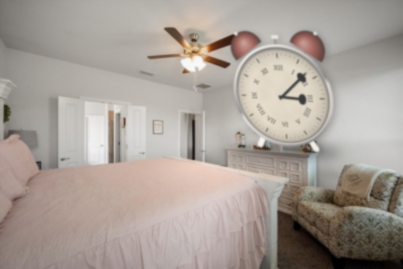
3:08
